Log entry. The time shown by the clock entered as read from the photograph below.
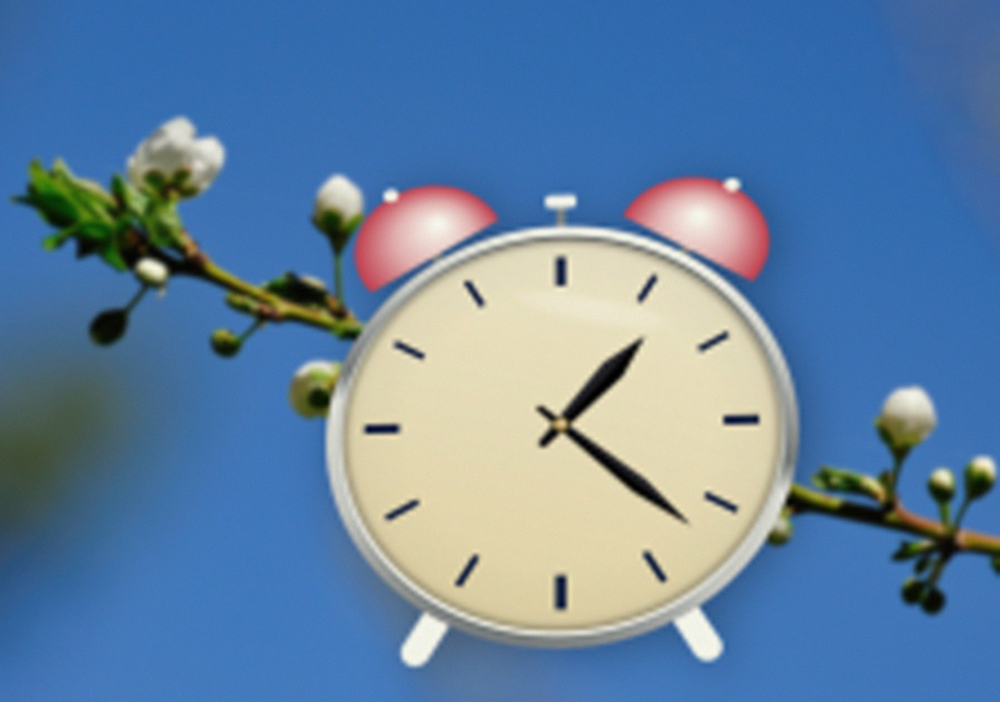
1:22
